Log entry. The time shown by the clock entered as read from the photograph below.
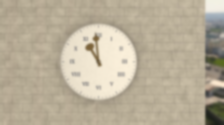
10:59
